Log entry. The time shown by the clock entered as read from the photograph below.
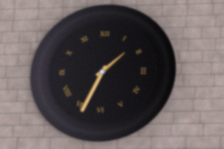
1:34
